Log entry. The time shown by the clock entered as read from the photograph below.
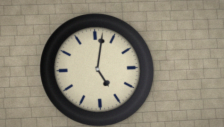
5:02
